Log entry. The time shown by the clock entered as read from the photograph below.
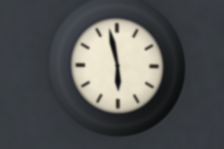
5:58
